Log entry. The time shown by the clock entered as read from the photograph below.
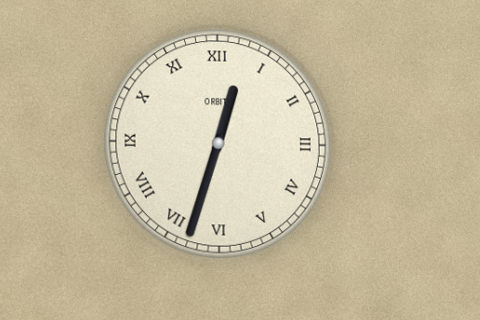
12:33
